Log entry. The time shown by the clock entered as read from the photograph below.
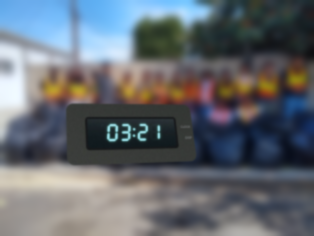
3:21
